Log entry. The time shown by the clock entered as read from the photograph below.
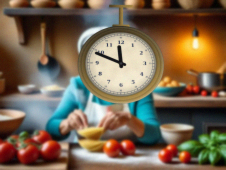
11:49
